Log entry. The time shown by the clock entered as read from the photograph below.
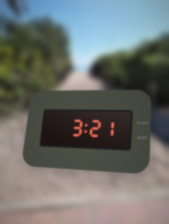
3:21
